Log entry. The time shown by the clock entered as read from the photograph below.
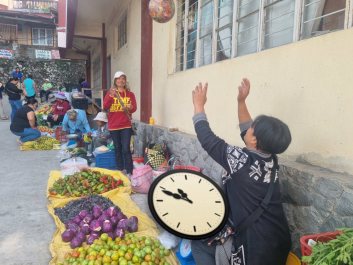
10:49
